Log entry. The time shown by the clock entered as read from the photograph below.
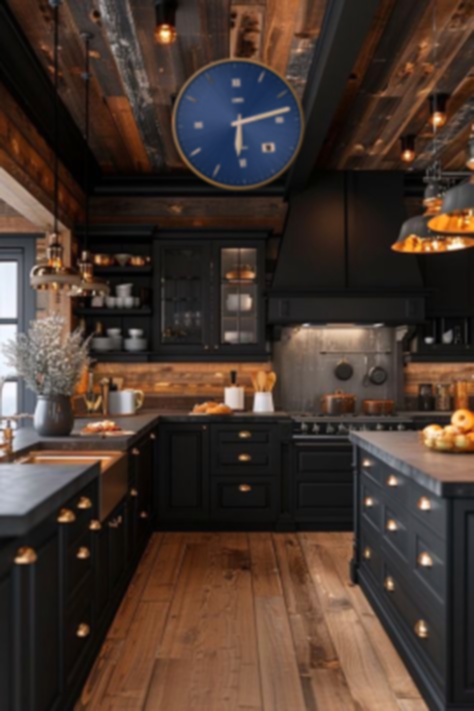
6:13
